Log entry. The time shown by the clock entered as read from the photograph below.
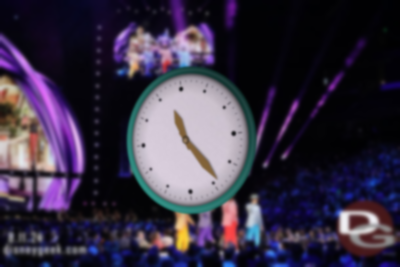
11:24
